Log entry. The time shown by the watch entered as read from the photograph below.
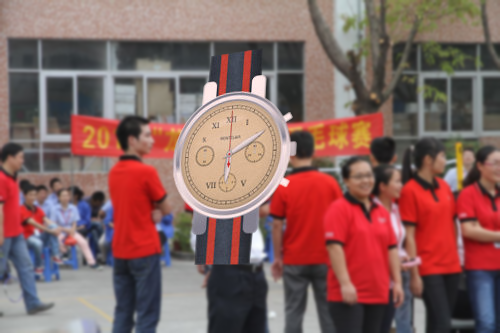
6:10
